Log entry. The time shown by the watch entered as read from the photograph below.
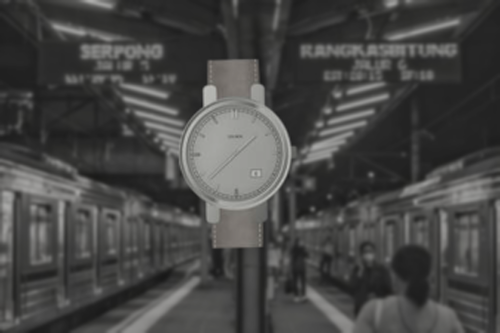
1:38
